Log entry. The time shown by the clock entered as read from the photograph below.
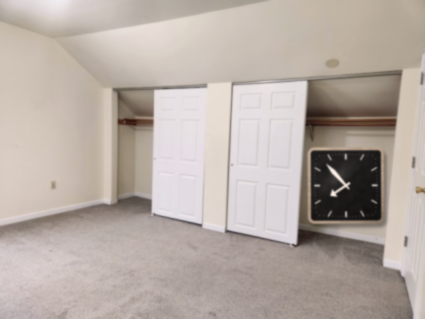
7:53
